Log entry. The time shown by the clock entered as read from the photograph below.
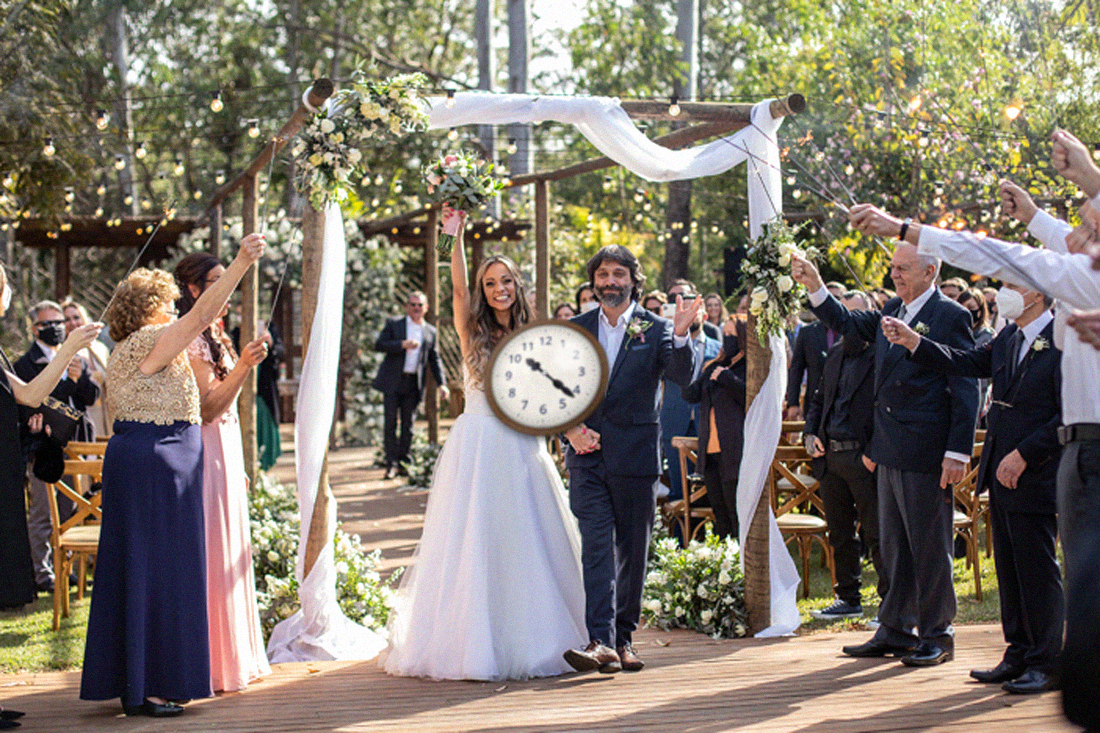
10:22
